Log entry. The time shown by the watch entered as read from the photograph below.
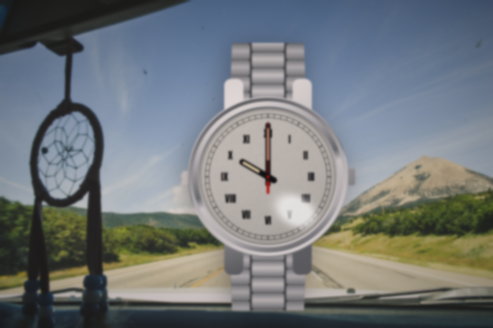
10:00:00
